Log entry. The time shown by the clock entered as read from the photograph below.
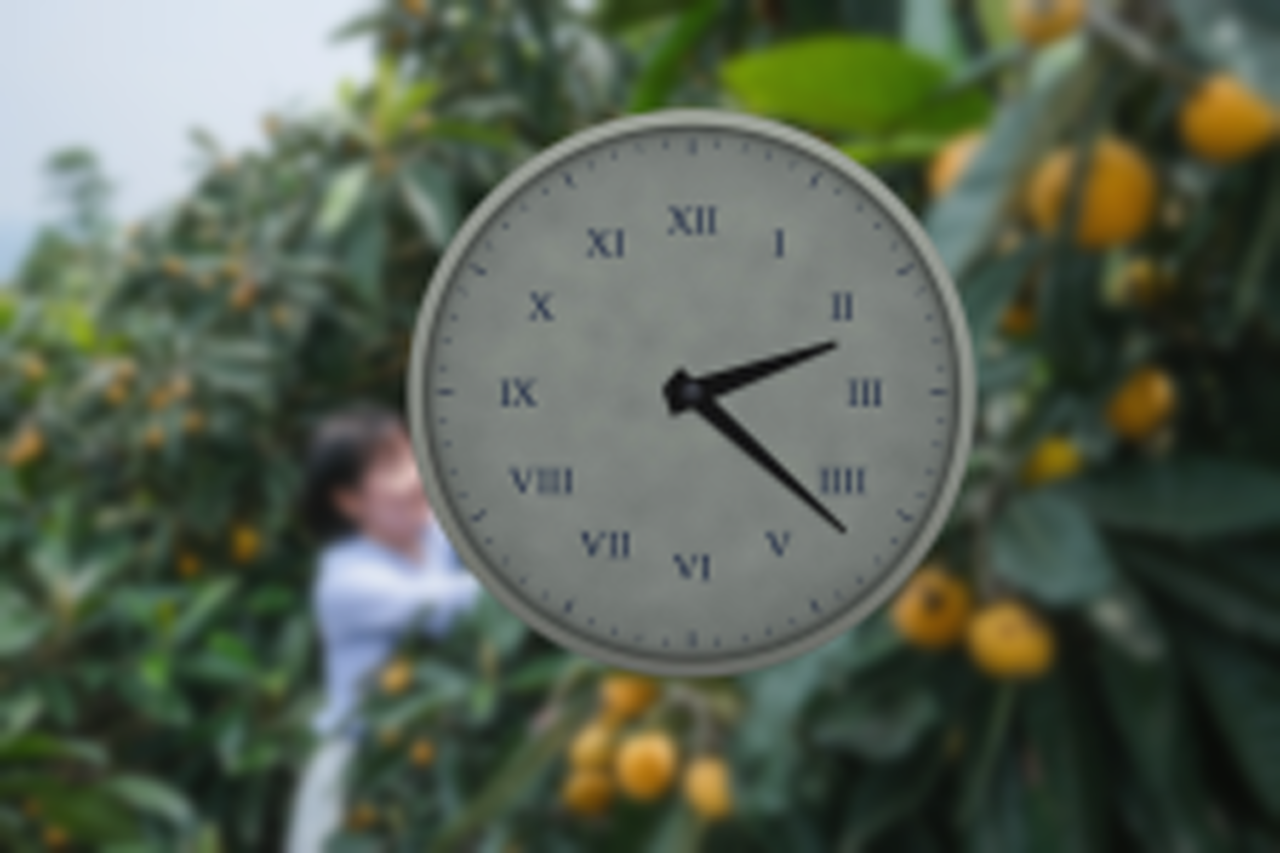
2:22
